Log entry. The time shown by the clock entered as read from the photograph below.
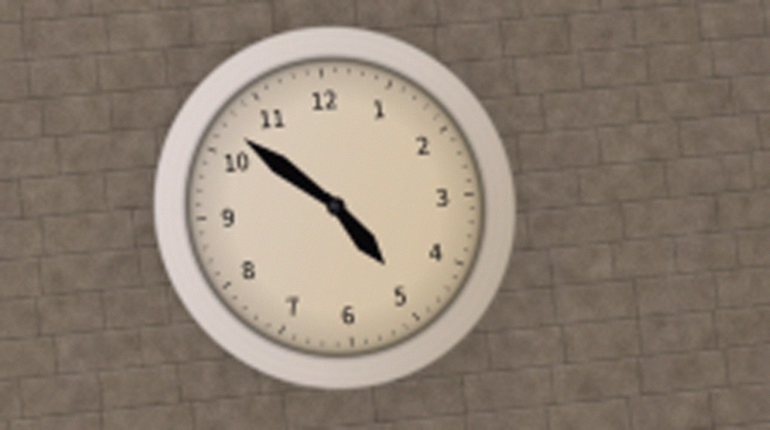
4:52
